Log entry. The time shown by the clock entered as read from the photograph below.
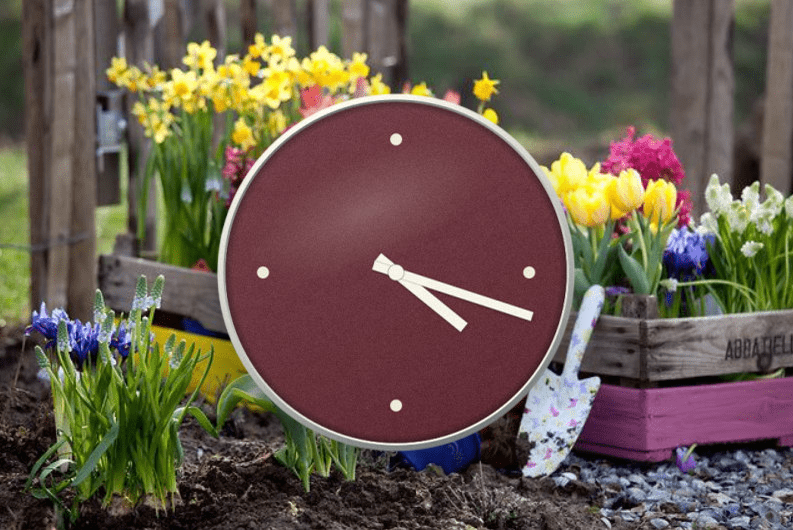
4:18
